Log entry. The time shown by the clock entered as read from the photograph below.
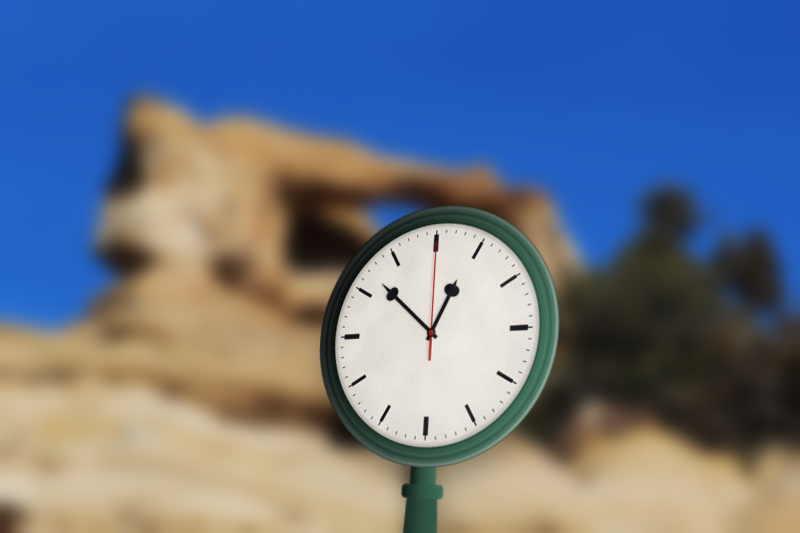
12:52:00
